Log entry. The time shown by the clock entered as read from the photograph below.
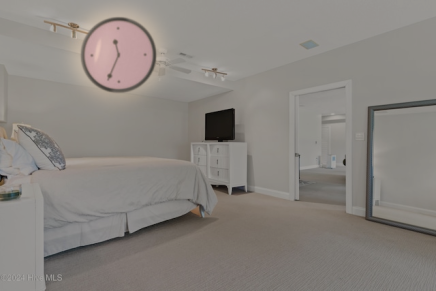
11:34
